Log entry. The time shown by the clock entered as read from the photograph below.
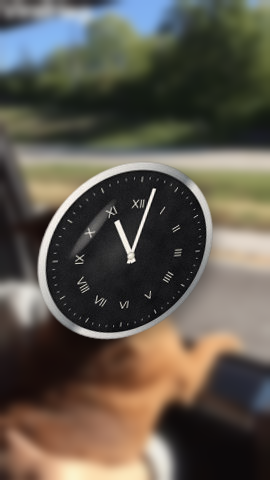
11:02
